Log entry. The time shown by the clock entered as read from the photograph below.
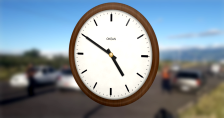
4:50
